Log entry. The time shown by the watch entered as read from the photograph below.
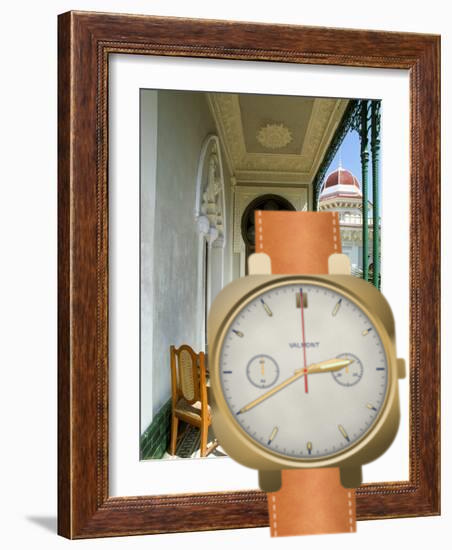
2:40
